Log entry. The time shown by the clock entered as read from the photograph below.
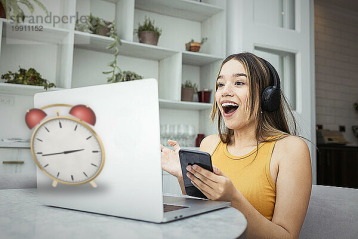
2:44
